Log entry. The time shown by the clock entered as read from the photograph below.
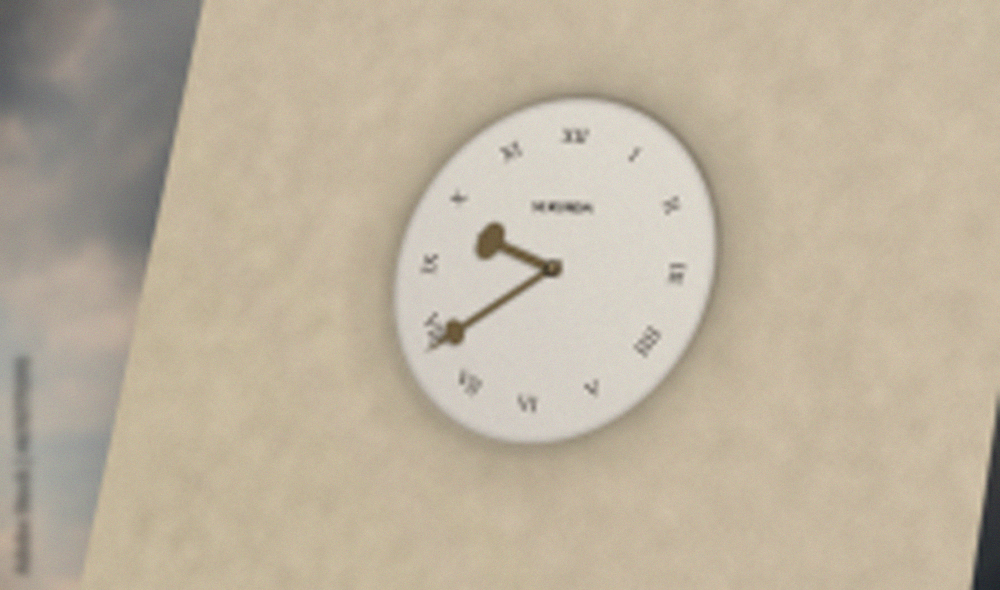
9:39
